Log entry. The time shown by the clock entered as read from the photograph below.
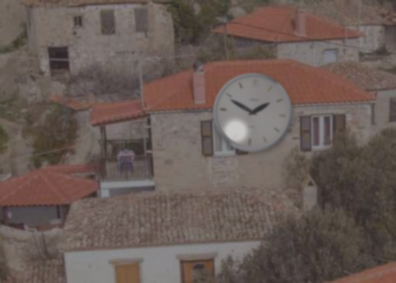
1:49
